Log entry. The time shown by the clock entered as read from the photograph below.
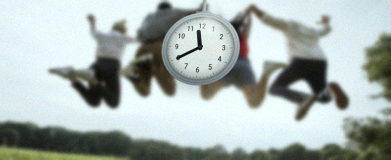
11:40
